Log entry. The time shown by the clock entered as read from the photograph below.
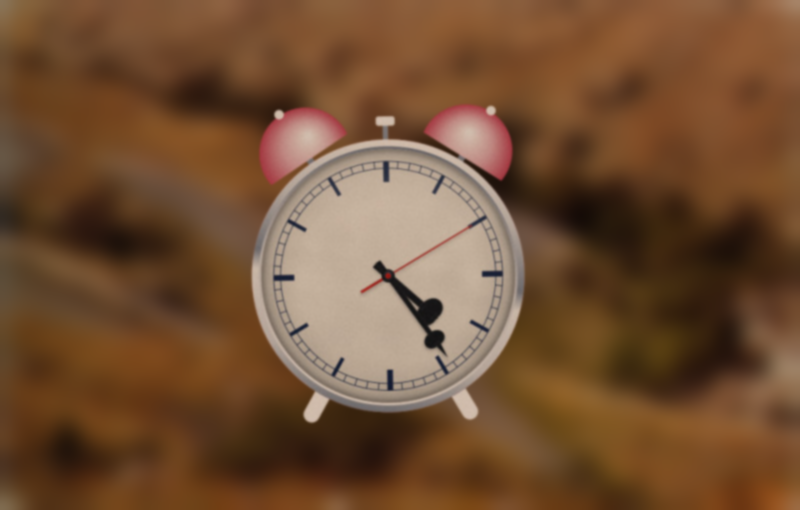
4:24:10
